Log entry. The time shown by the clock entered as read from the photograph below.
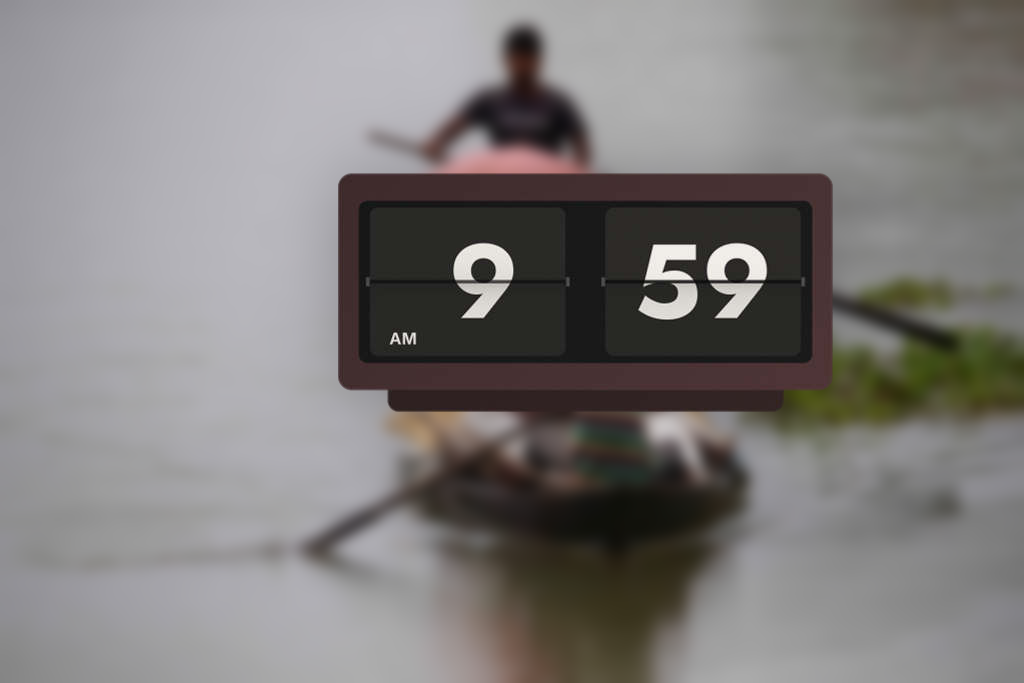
9:59
